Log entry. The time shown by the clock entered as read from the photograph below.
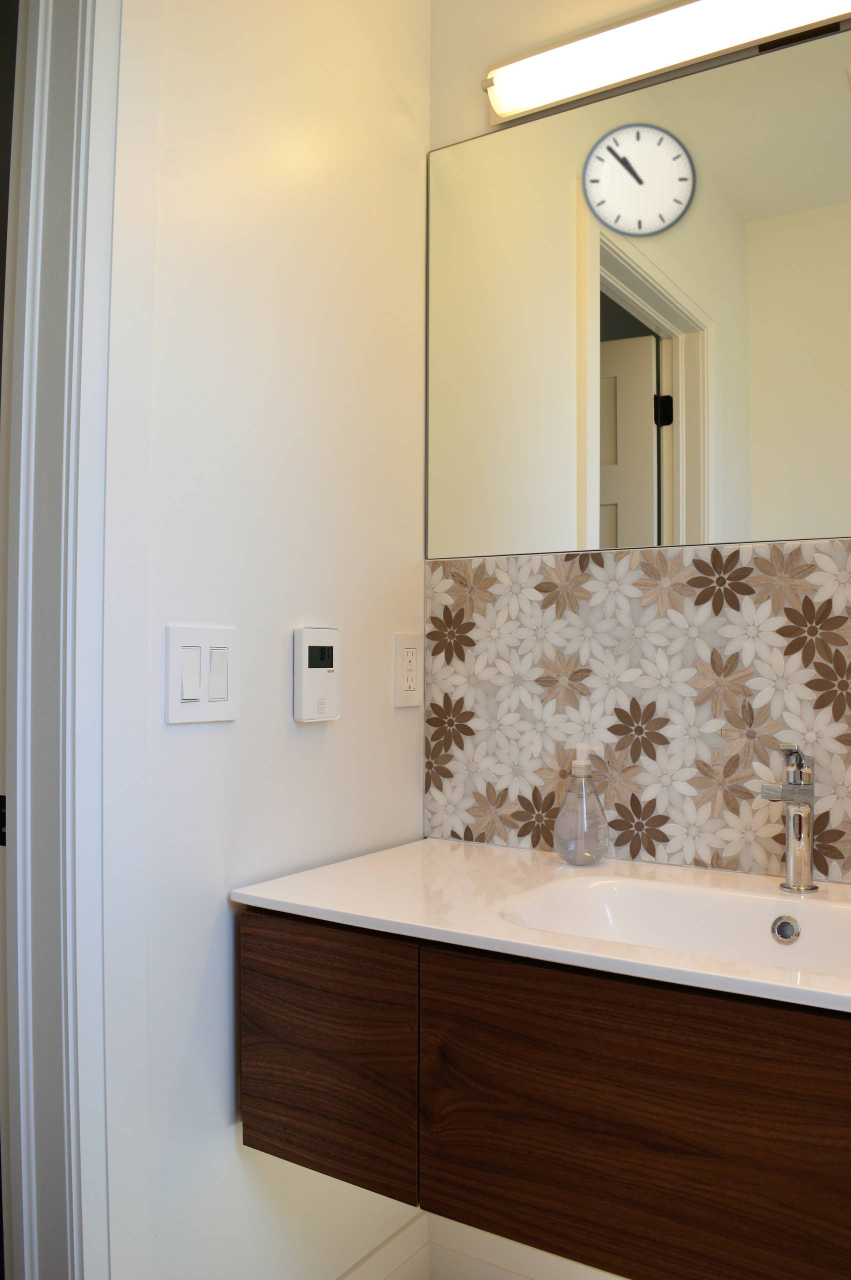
10:53
